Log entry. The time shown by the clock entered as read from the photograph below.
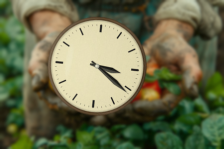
3:21
